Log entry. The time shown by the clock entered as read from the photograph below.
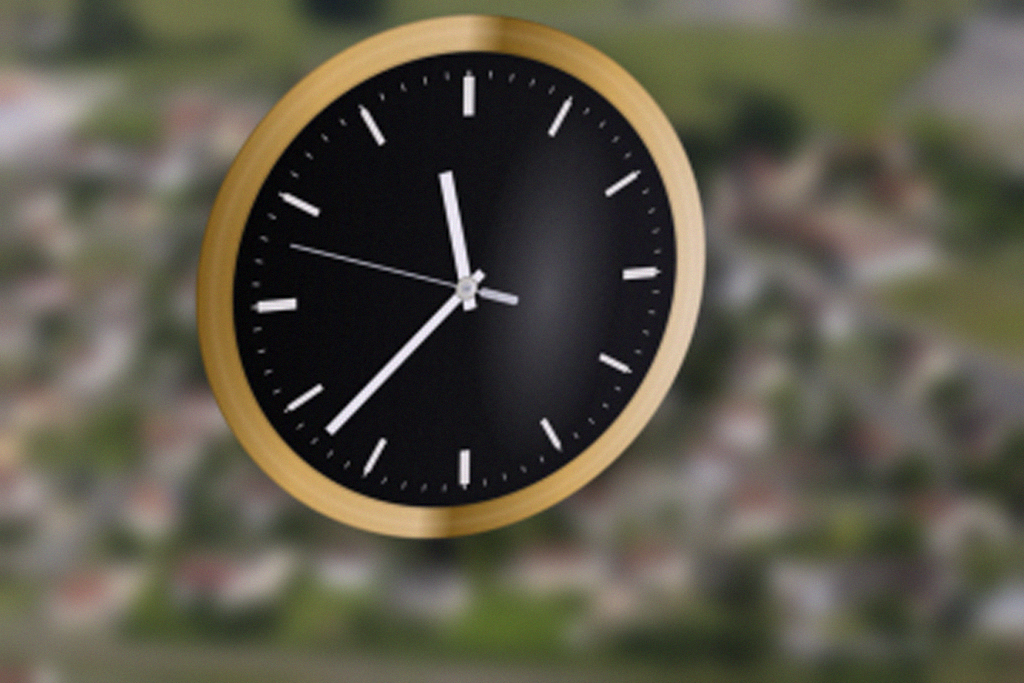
11:37:48
